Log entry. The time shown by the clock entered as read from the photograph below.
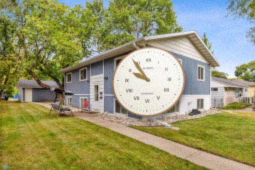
9:54
